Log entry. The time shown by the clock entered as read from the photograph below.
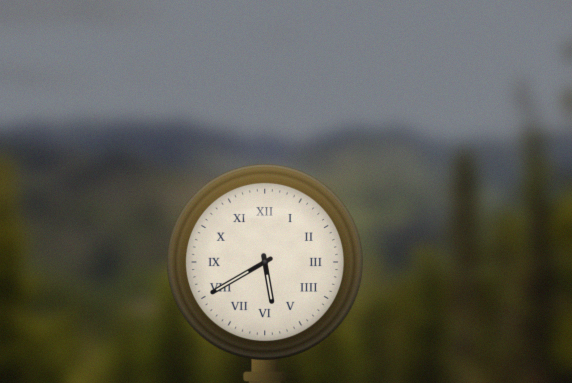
5:40
